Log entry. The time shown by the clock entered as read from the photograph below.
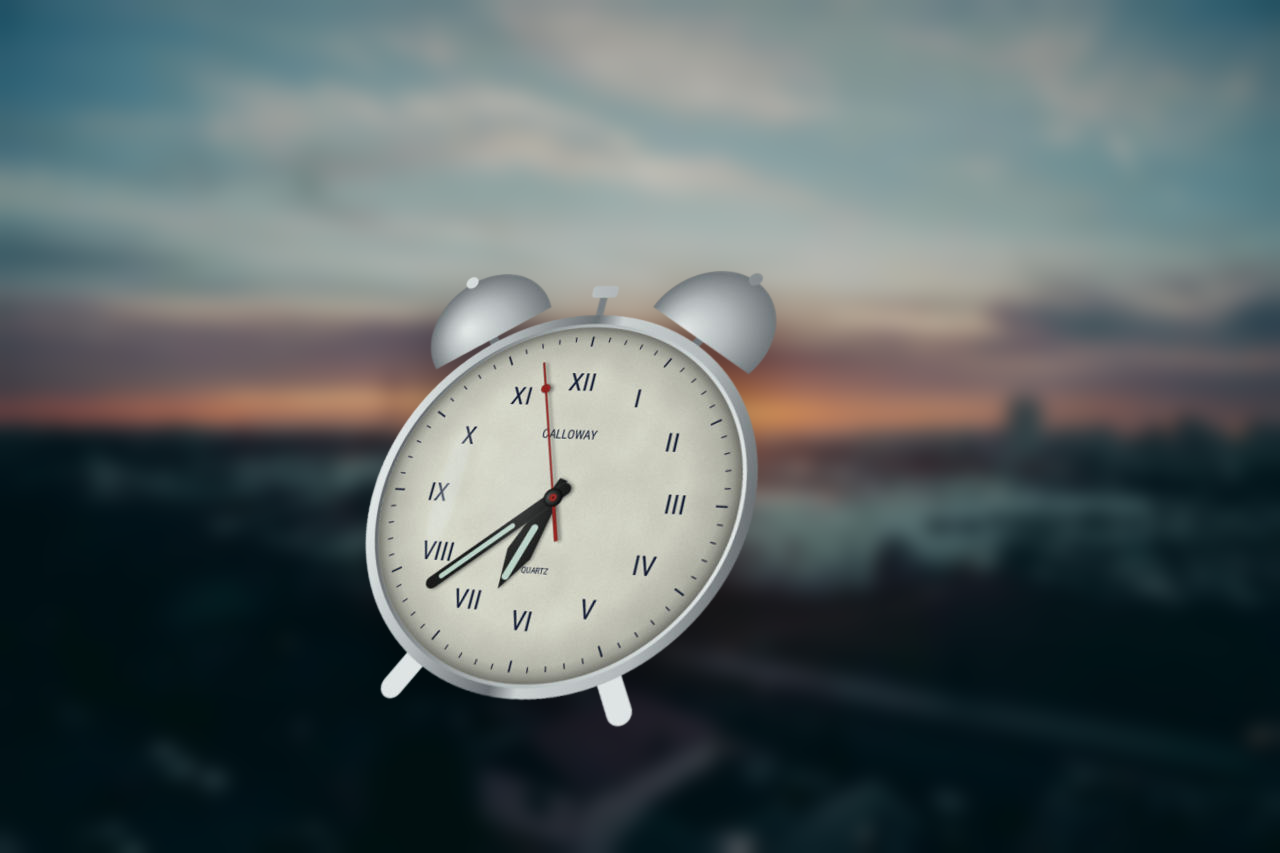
6:37:57
